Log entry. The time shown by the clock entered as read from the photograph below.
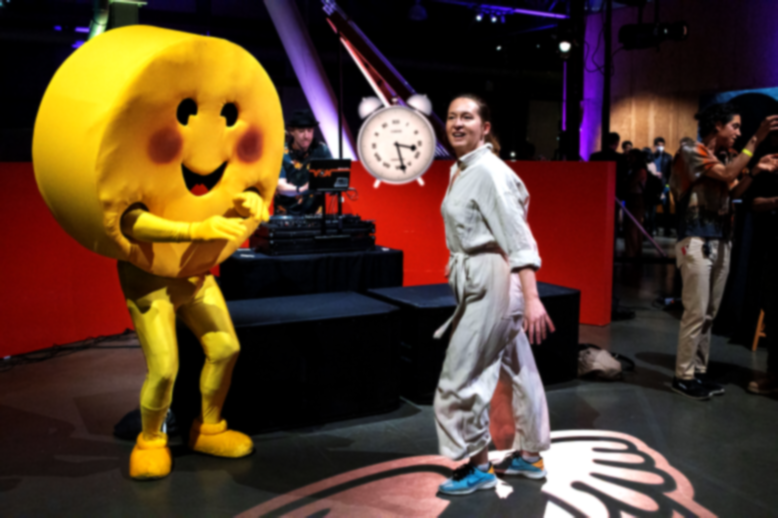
3:28
